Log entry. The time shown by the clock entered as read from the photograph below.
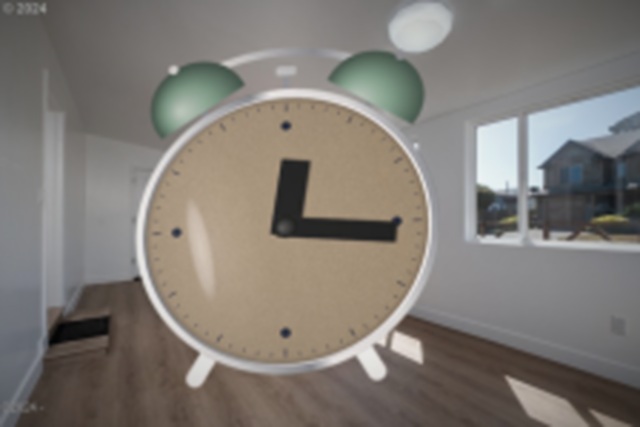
12:16
